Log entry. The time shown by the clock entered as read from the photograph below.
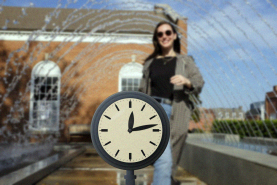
12:13
